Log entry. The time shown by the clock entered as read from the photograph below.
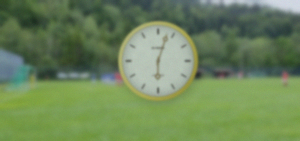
6:03
